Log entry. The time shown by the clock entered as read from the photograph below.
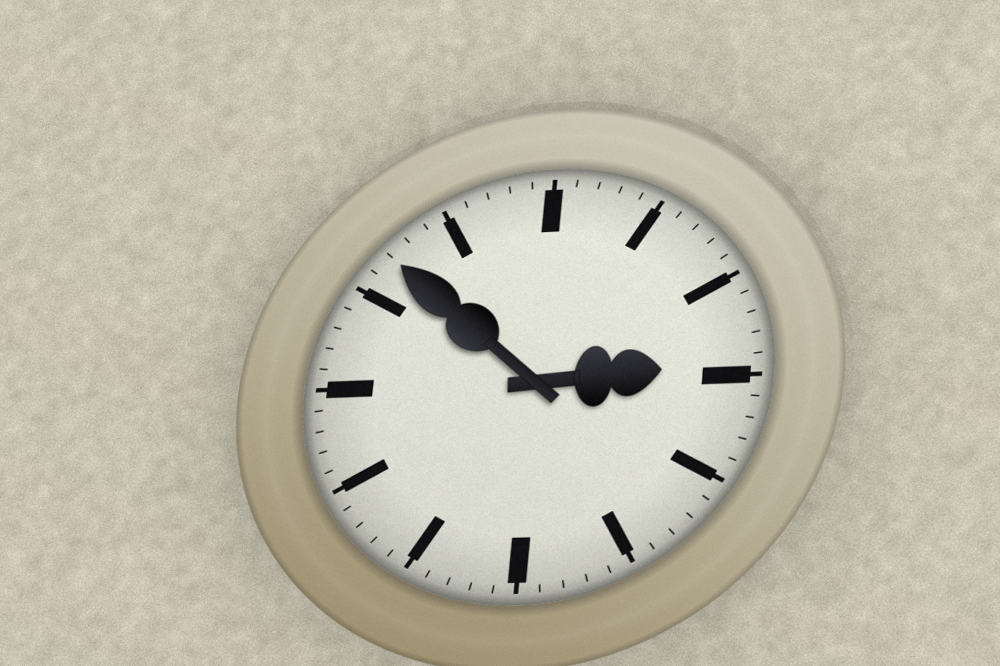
2:52
